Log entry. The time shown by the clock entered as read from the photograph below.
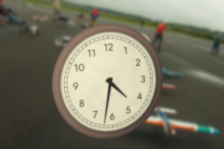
4:32
